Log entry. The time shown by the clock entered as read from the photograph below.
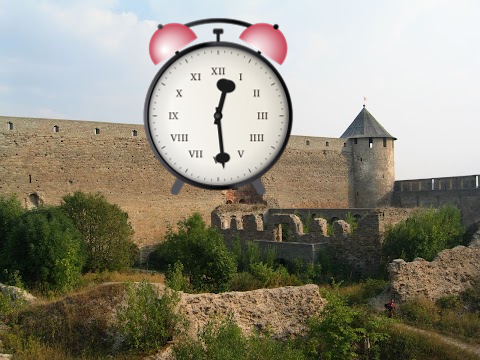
12:29
